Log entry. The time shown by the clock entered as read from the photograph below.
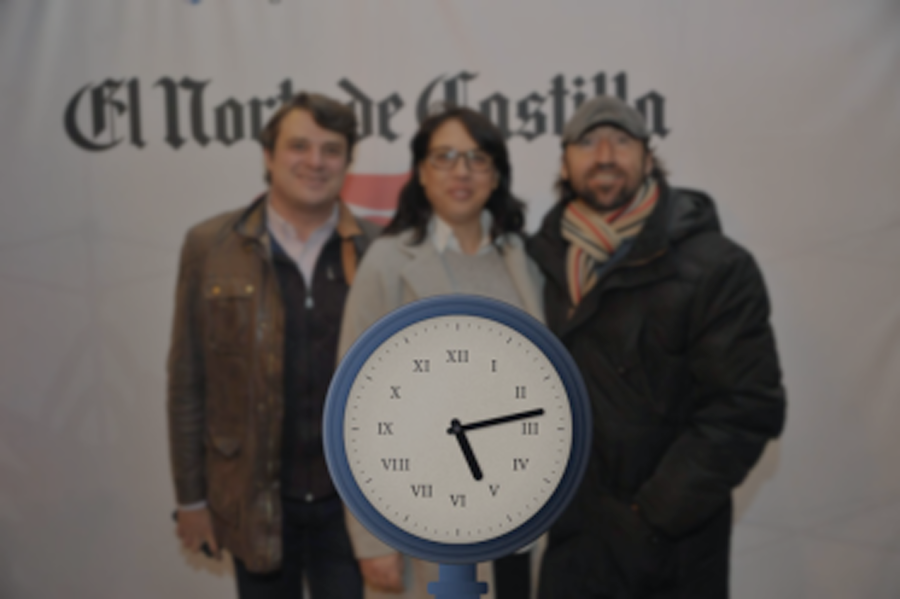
5:13
